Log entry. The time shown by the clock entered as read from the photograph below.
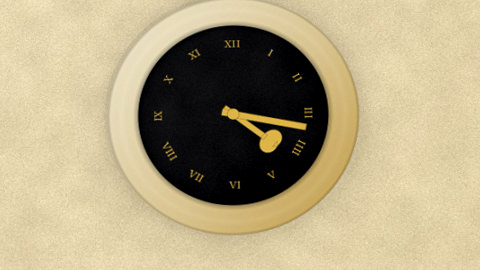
4:17
